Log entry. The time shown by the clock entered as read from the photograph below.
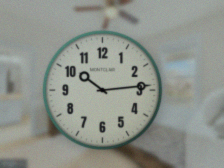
10:14
